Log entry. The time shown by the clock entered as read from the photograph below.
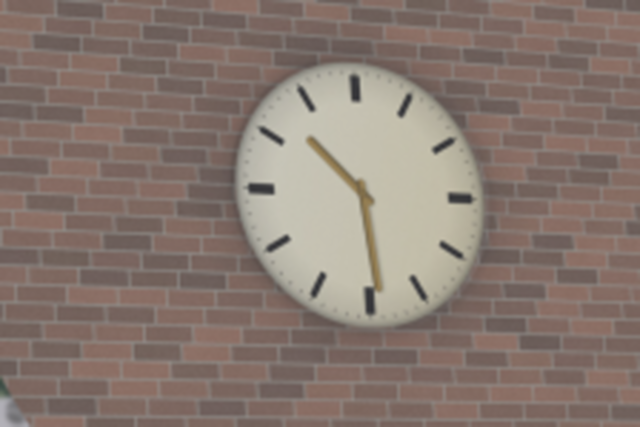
10:29
